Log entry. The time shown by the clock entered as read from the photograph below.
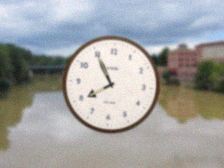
7:55
